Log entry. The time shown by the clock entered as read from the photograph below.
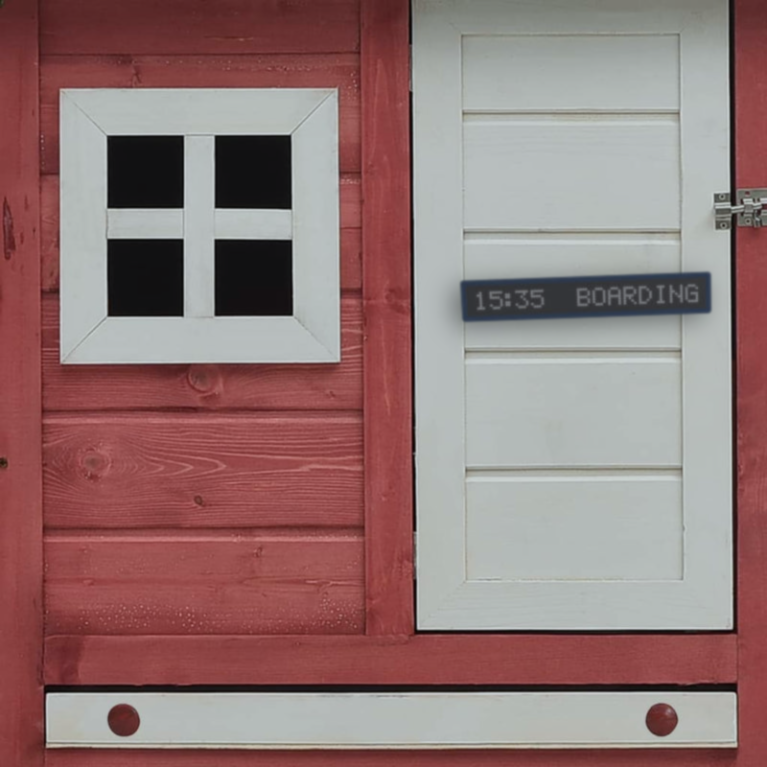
15:35
